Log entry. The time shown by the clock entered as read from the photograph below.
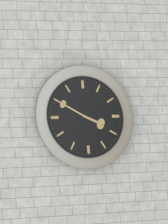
3:50
